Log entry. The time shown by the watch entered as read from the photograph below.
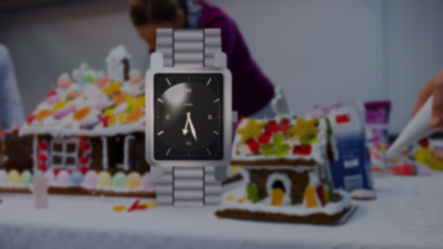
6:27
